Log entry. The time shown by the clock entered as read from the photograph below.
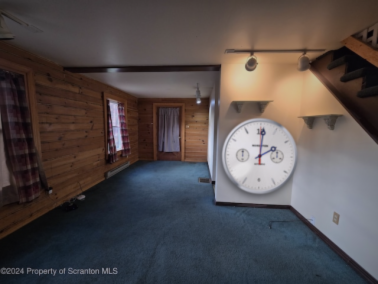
2:01
